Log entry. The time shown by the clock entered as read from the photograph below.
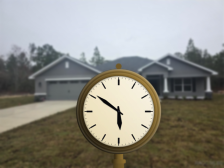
5:51
